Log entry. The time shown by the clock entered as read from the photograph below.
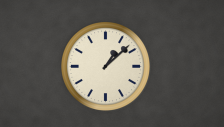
1:08
